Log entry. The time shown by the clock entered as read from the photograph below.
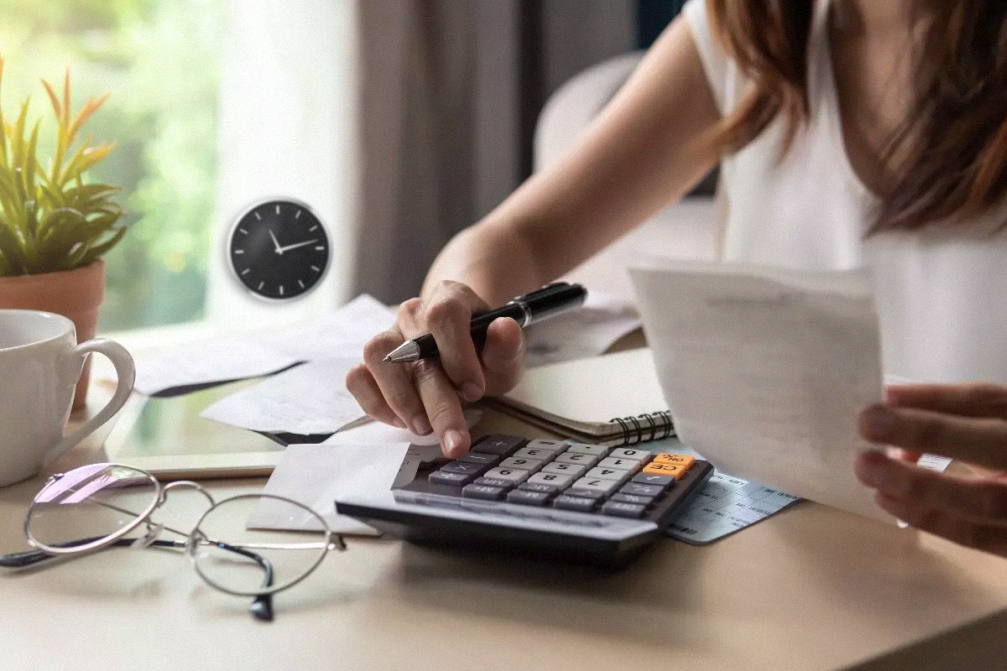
11:13
